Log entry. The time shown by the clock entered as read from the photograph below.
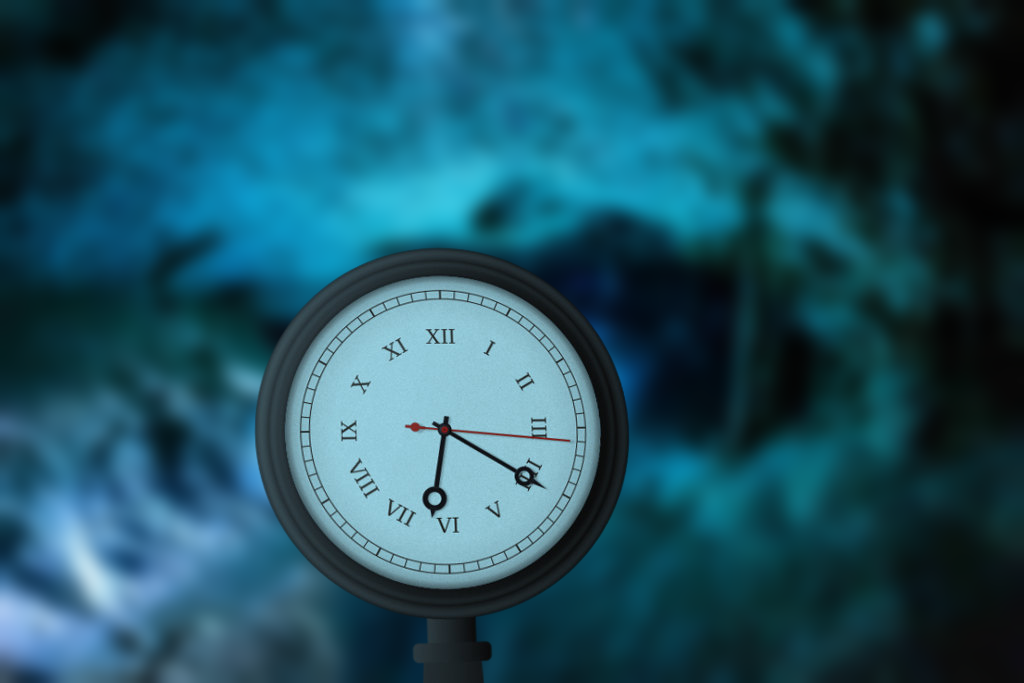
6:20:16
